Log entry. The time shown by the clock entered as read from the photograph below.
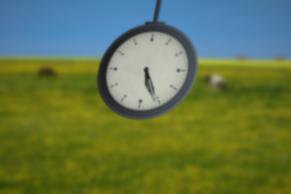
5:26
